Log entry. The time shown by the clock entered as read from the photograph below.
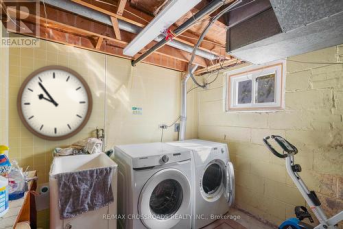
9:54
